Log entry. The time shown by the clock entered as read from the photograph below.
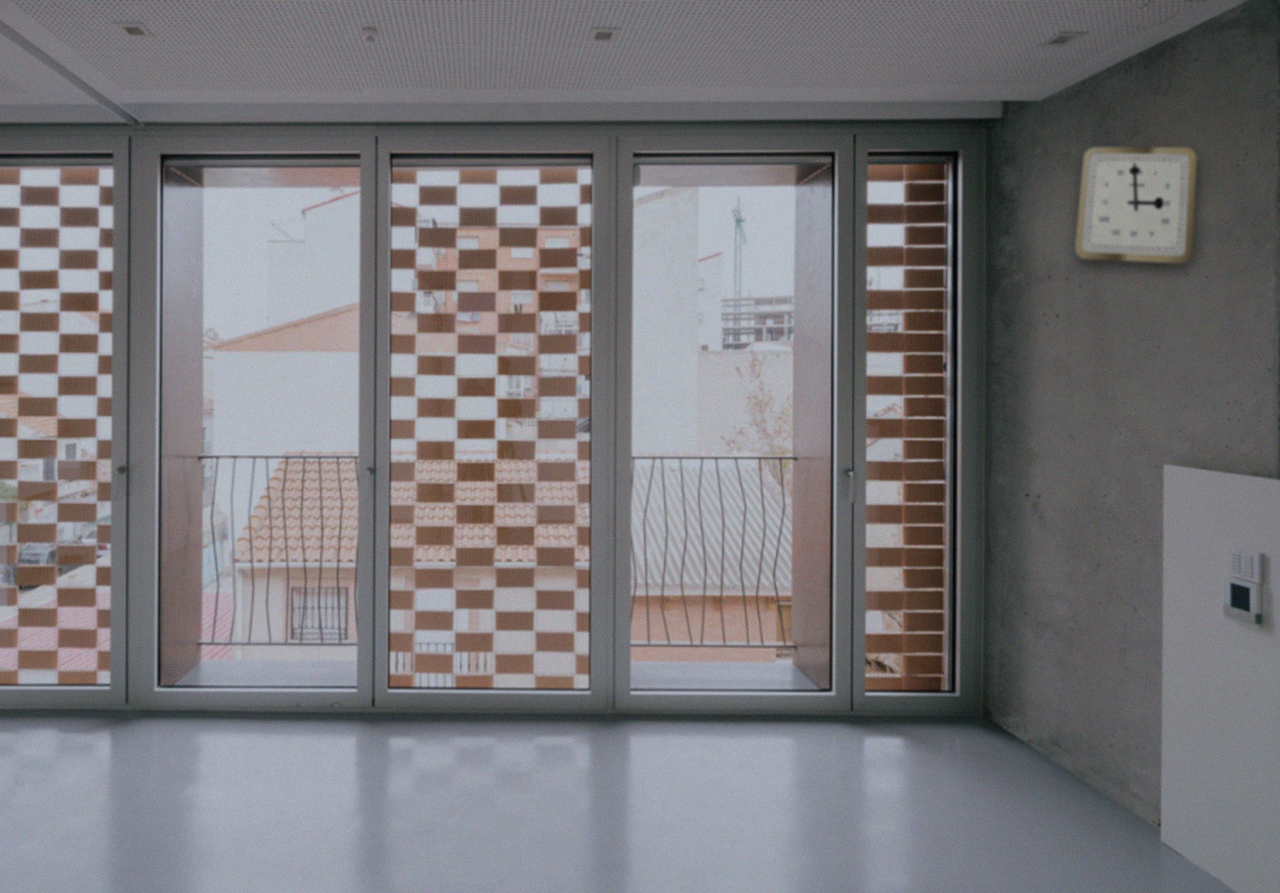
2:59
